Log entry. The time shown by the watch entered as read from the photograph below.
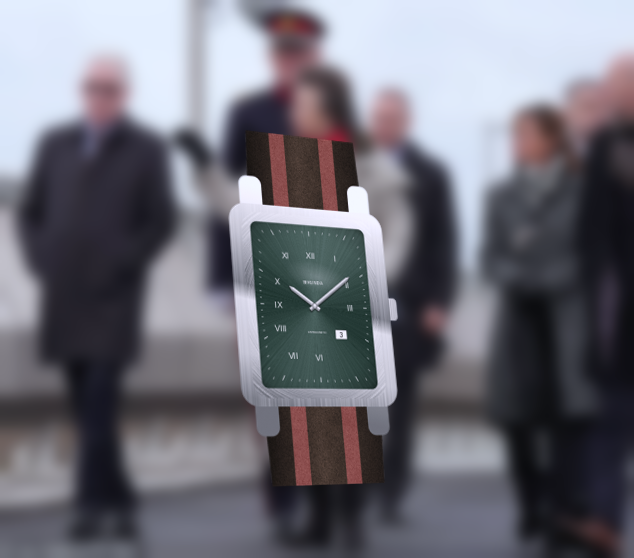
10:09
